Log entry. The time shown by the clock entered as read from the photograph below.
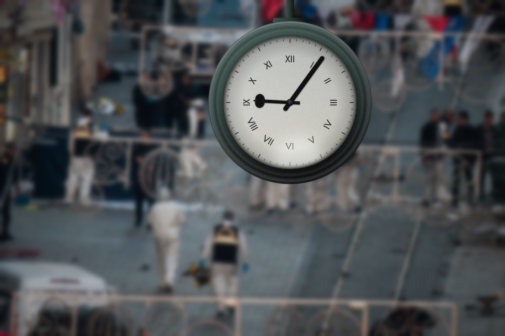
9:06
